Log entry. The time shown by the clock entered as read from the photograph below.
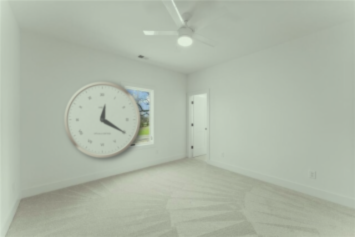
12:20
